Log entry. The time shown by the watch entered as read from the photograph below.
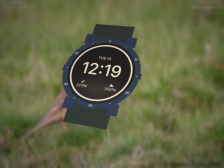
12:19
